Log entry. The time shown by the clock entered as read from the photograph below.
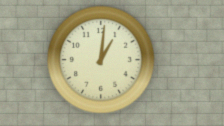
1:01
